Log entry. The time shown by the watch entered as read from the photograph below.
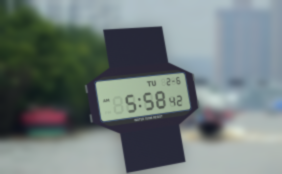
5:58:42
